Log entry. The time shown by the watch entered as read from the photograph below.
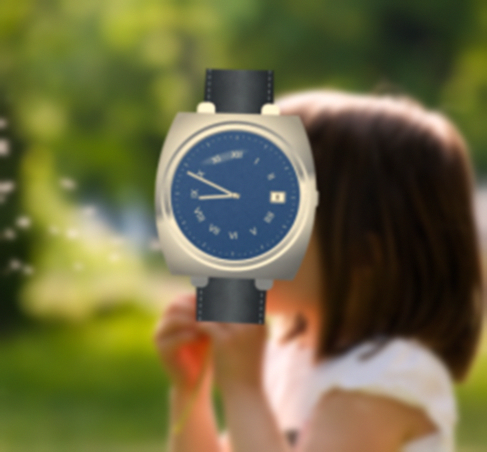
8:49
